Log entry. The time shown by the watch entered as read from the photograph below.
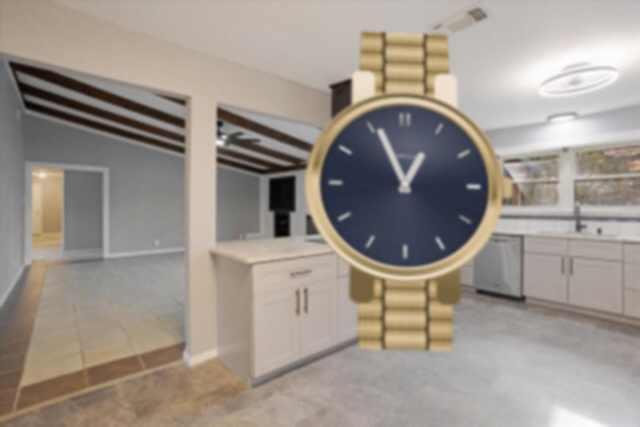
12:56
